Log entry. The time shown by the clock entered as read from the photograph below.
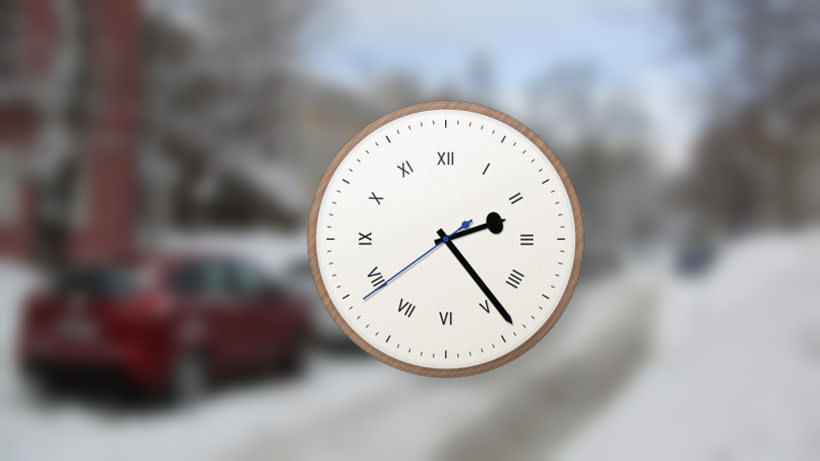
2:23:39
